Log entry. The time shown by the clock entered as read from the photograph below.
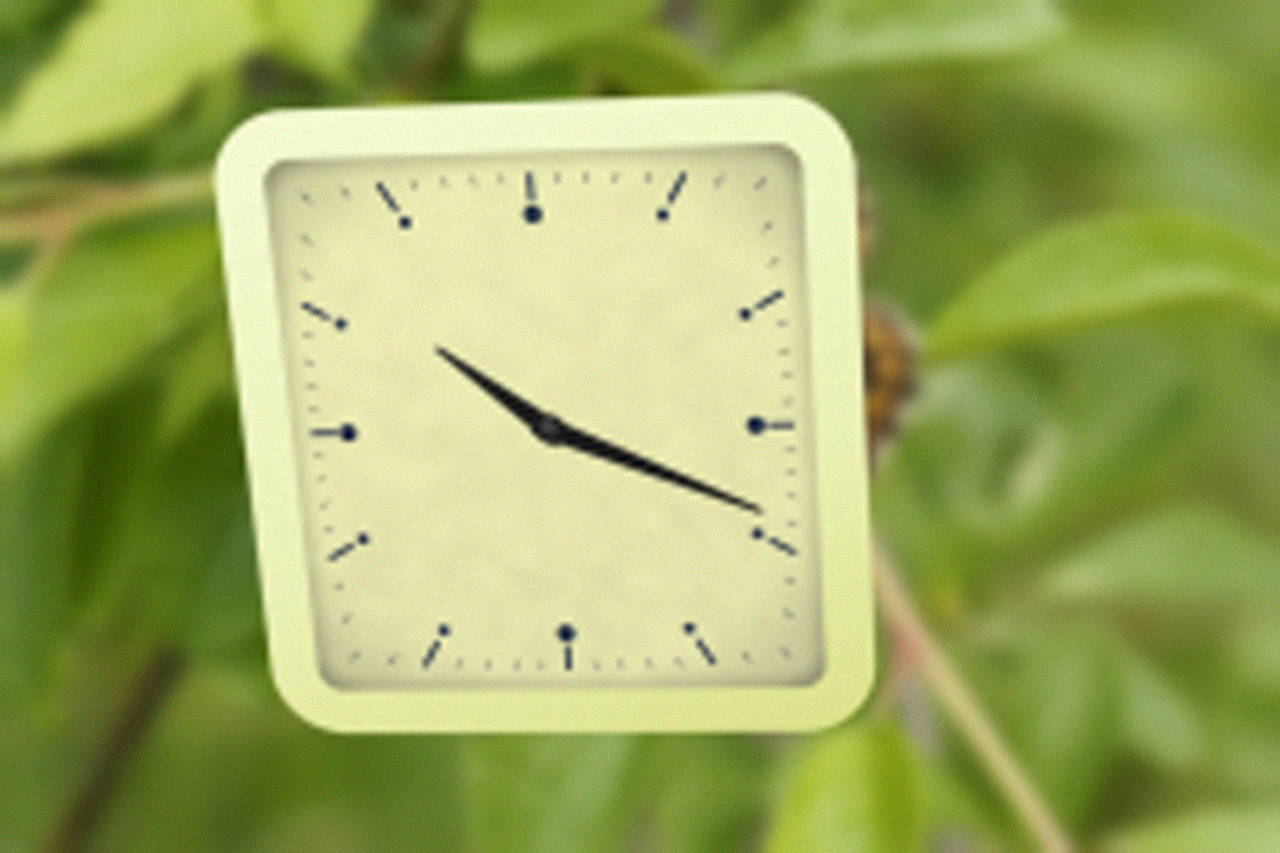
10:19
